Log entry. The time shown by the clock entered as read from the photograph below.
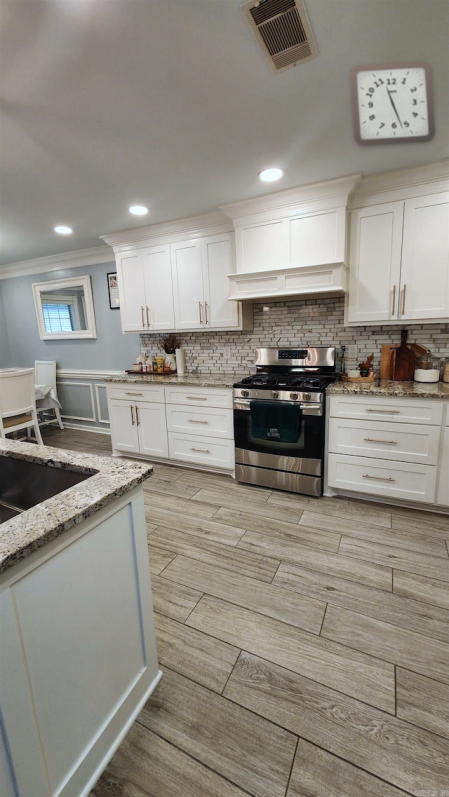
11:27
